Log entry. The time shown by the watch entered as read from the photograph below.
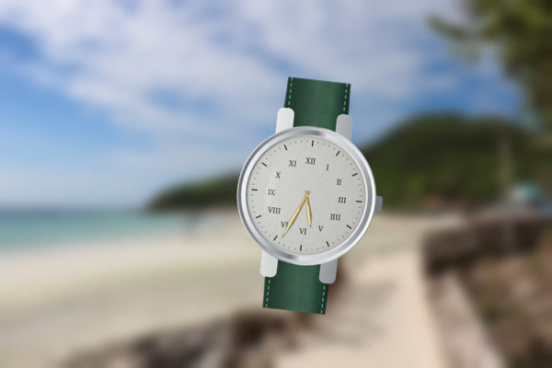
5:34
